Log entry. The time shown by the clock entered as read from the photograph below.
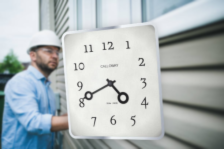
4:41
